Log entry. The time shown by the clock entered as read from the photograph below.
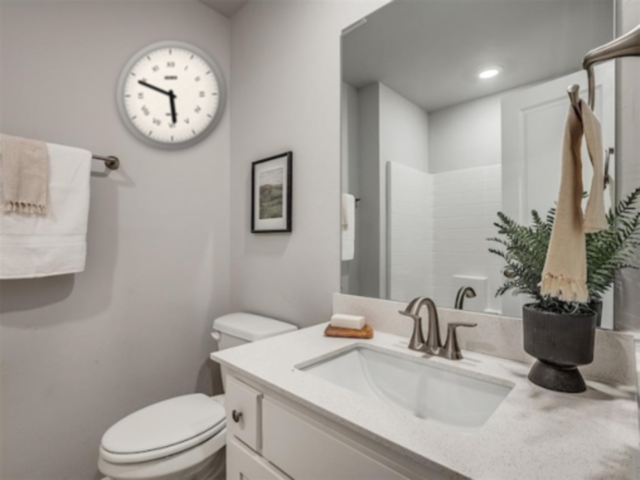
5:49
